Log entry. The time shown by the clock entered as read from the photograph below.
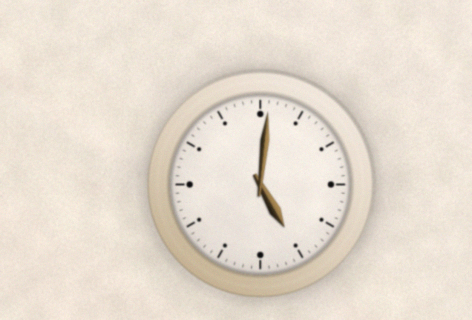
5:01
